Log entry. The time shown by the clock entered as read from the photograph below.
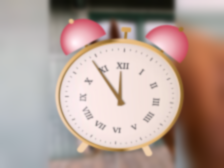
11:54
